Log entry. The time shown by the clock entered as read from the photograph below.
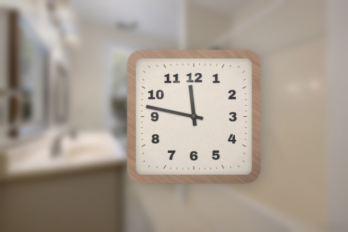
11:47
